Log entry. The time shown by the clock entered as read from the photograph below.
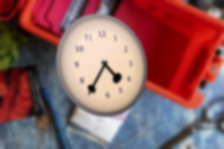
4:36
